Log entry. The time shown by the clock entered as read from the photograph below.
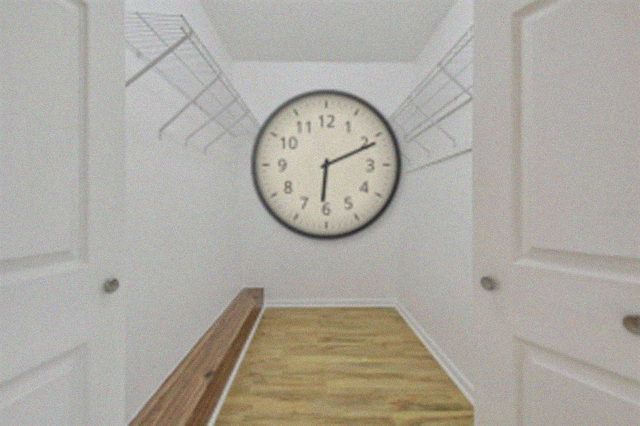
6:11
